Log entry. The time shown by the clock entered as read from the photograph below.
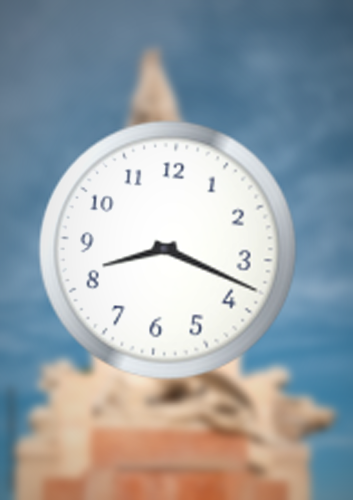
8:18
